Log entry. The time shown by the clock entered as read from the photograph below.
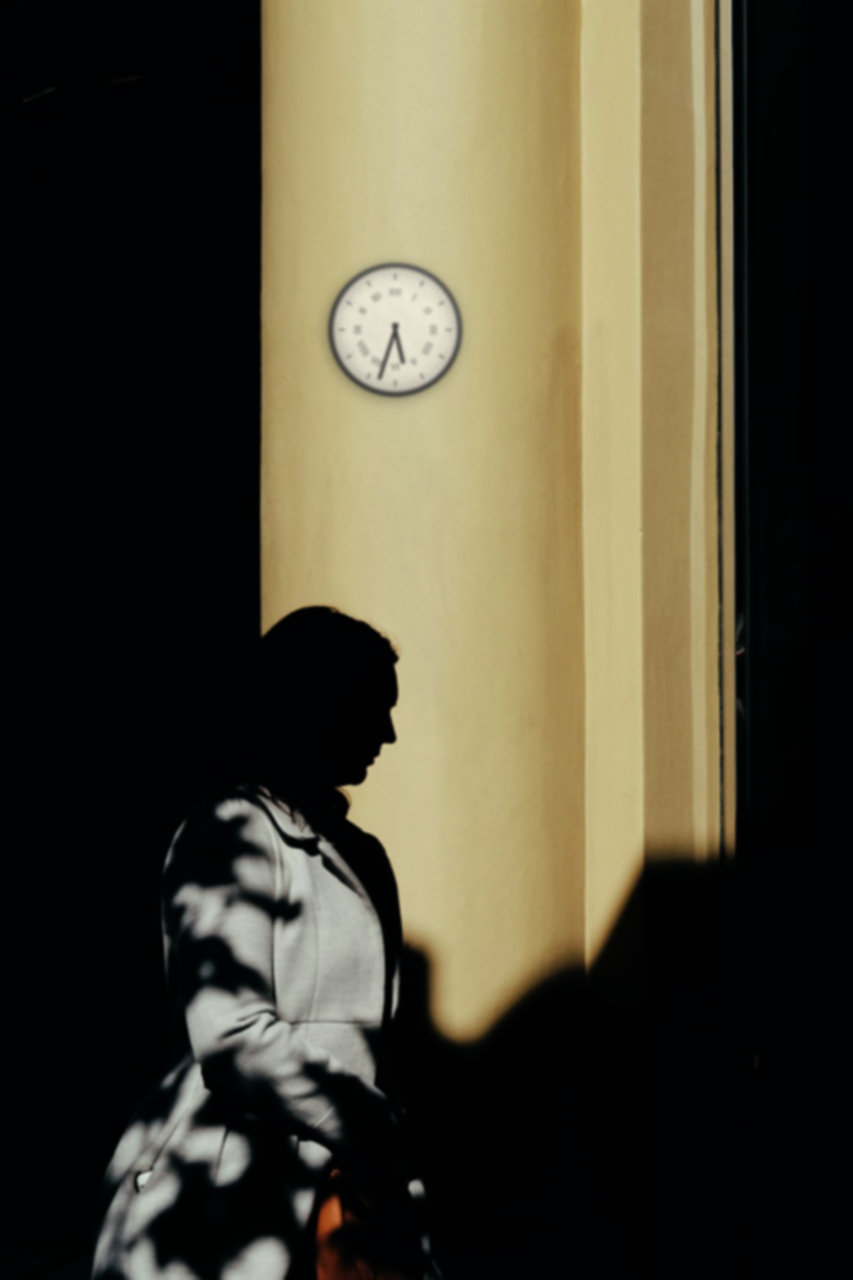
5:33
